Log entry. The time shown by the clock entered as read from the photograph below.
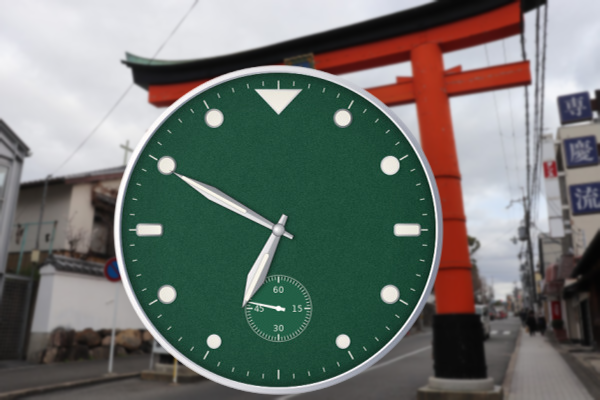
6:49:47
